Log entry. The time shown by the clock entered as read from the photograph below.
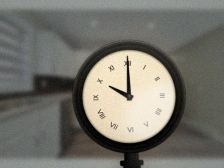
10:00
